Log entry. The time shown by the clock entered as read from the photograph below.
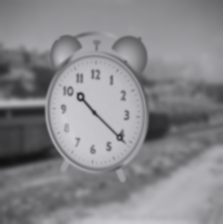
10:21
